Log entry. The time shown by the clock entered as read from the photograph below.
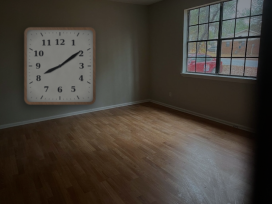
8:09
